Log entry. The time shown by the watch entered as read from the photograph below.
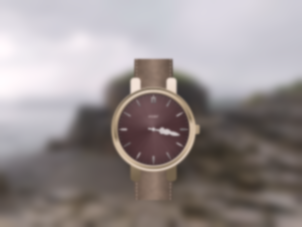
3:17
